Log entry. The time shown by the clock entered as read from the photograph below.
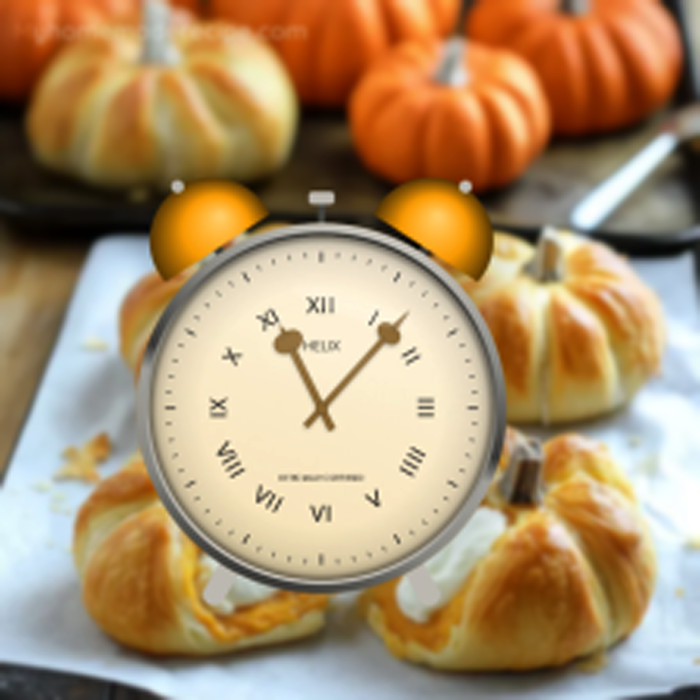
11:07
